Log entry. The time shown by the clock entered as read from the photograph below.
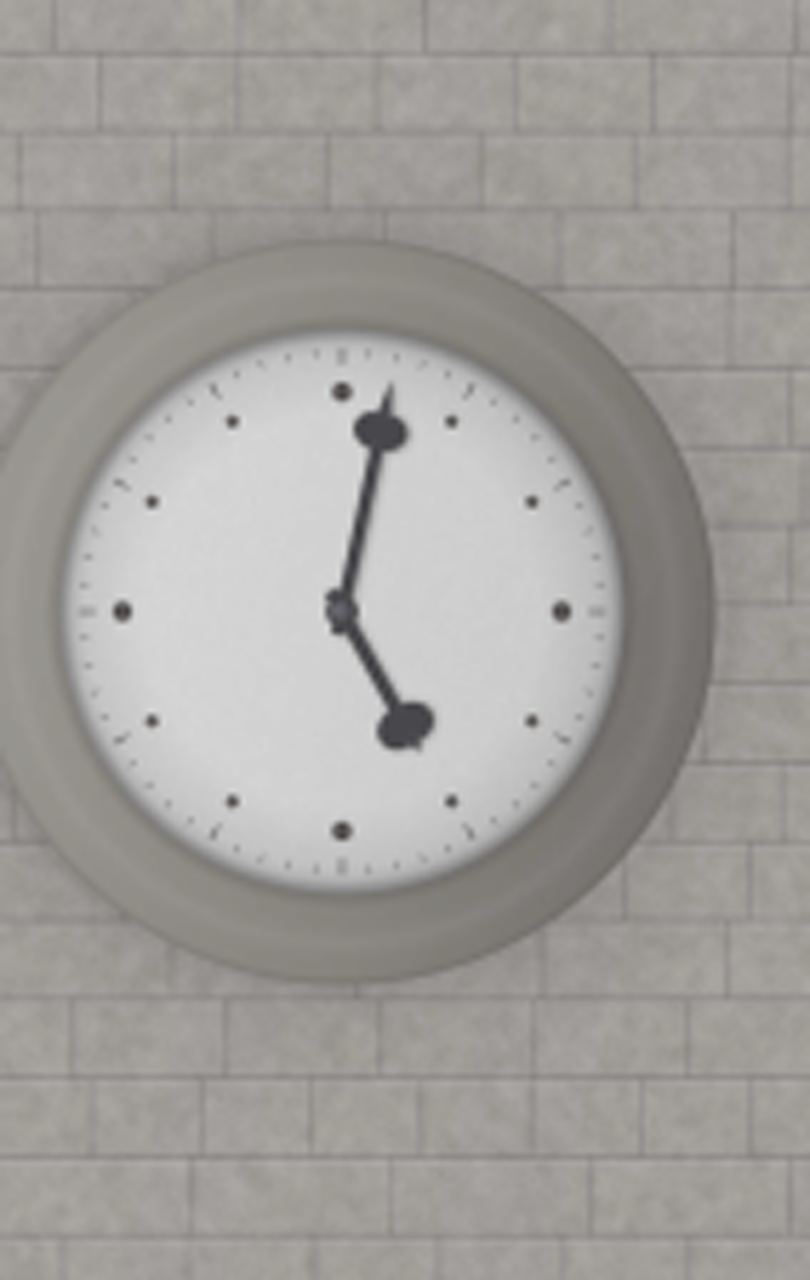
5:02
